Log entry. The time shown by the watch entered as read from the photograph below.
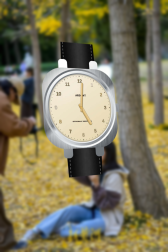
5:01
